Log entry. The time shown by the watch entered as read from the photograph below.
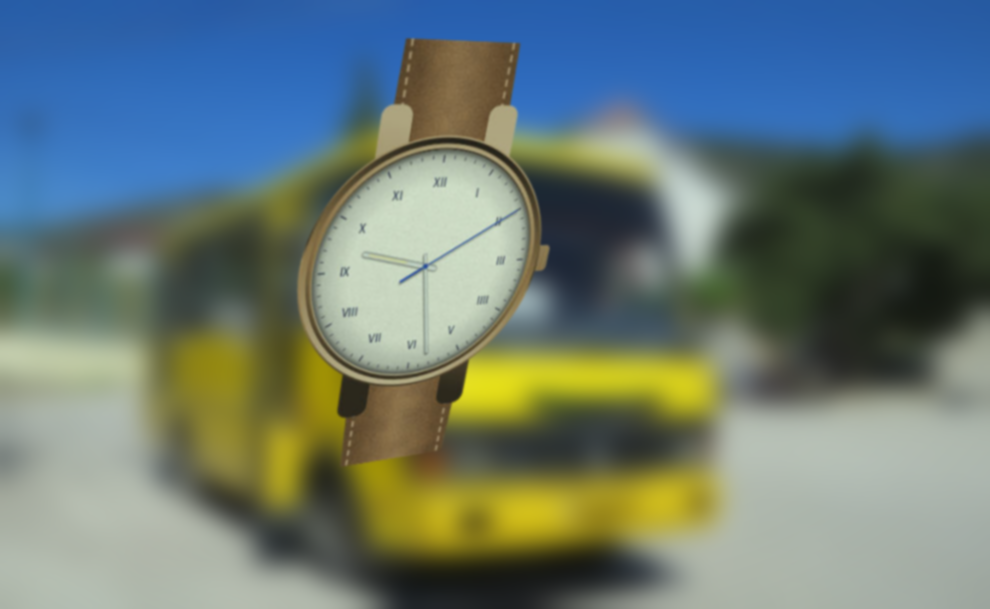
9:28:10
